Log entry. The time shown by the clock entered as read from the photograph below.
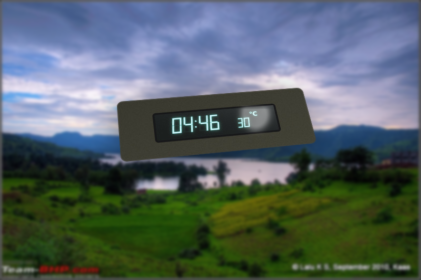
4:46
